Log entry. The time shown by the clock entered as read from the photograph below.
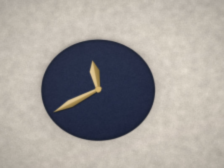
11:40
